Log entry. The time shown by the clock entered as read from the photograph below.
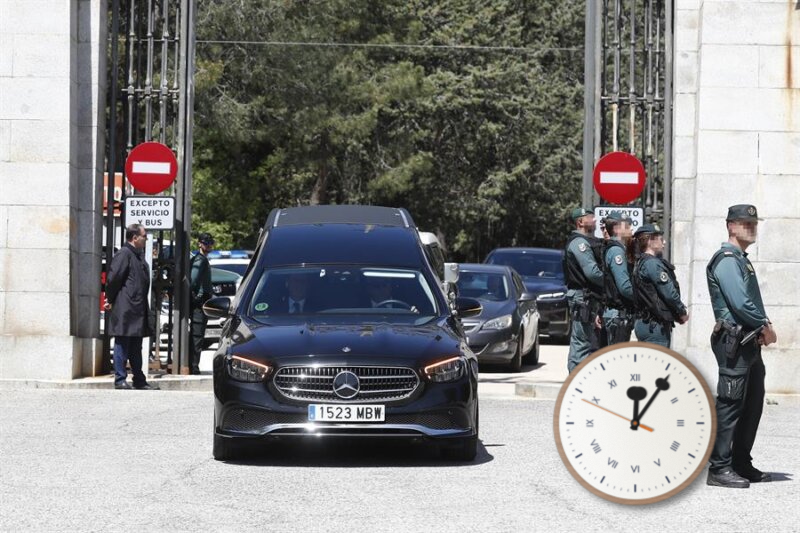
12:05:49
